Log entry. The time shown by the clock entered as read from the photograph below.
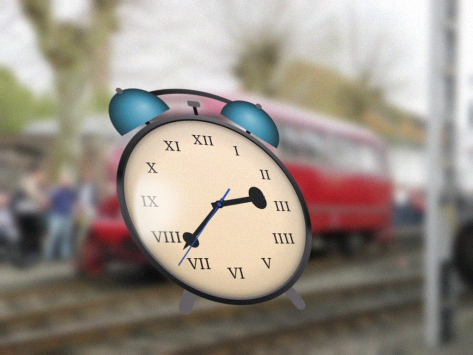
2:37:37
